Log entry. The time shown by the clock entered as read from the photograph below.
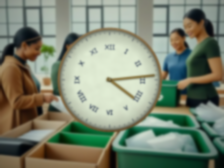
4:14
